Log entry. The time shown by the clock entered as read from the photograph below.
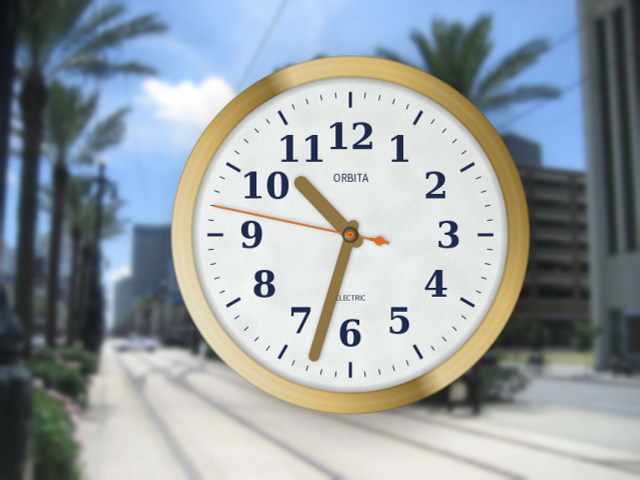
10:32:47
